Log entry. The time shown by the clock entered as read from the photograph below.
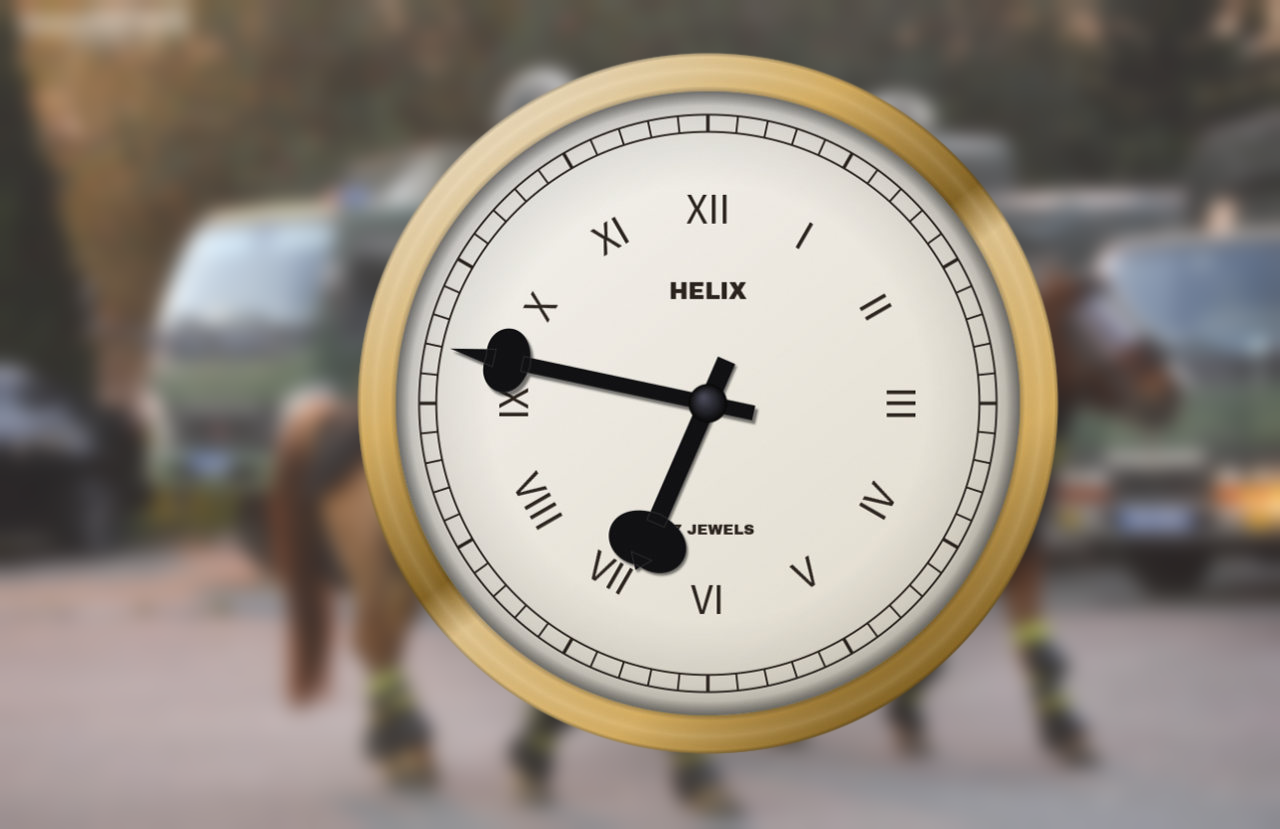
6:47
